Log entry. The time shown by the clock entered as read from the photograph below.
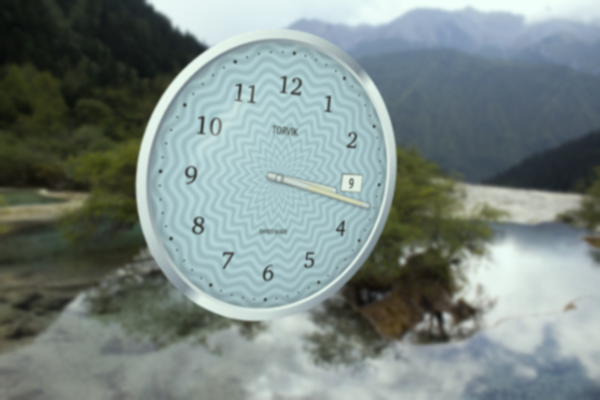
3:17
